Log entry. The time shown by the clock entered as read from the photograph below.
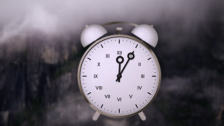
12:05
